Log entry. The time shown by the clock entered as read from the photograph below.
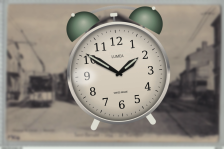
1:51
